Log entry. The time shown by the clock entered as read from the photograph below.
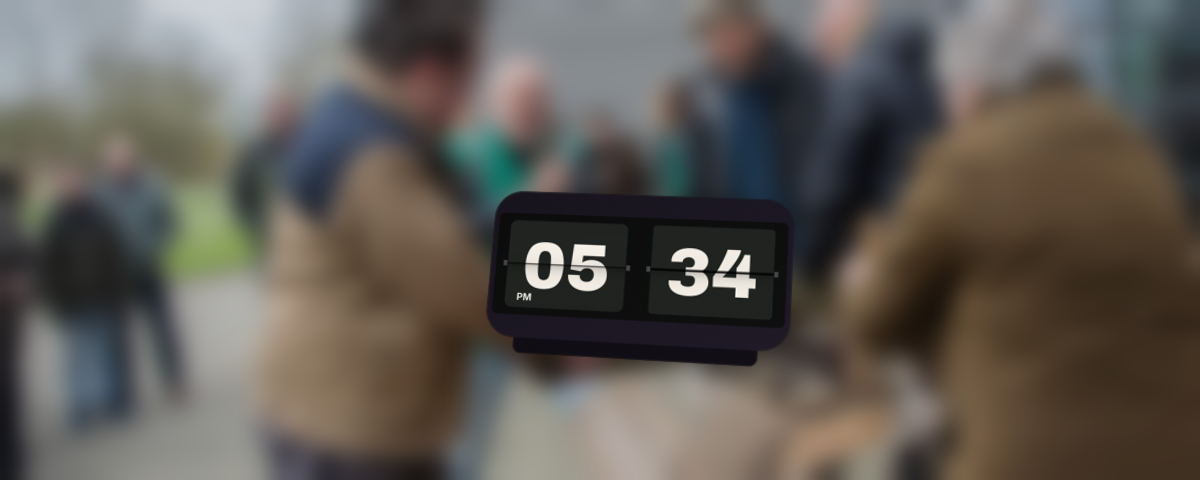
5:34
